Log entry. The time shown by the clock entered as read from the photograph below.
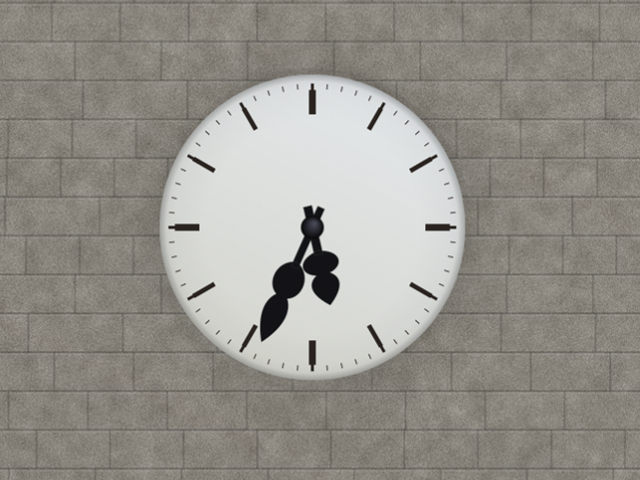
5:34
